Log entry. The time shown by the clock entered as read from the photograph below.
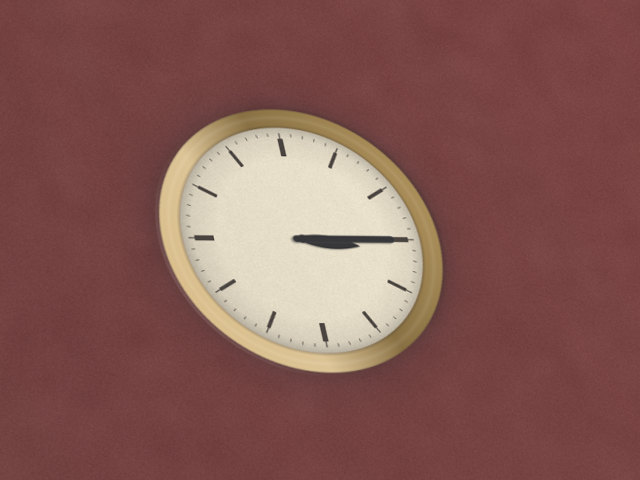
3:15
